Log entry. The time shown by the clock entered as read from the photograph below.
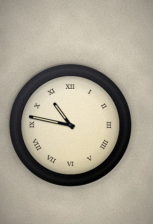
10:47
